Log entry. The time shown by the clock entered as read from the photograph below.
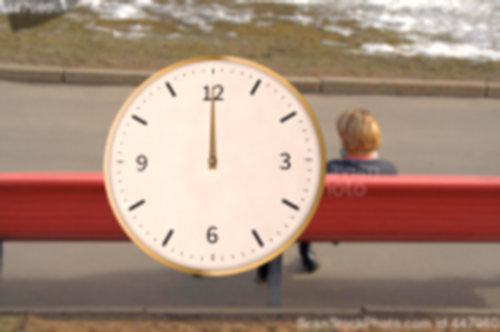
12:00
